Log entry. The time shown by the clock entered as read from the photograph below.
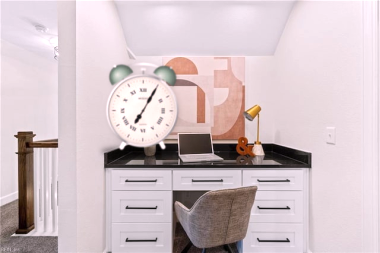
7:05
